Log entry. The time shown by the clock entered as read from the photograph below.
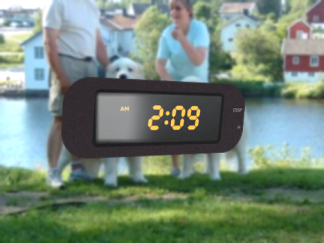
2:09
